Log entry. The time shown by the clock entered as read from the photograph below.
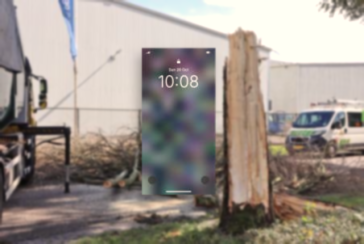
10:08
